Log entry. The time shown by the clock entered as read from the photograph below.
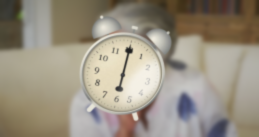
6:00
